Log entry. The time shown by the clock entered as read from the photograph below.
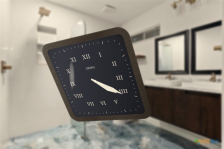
4:21
